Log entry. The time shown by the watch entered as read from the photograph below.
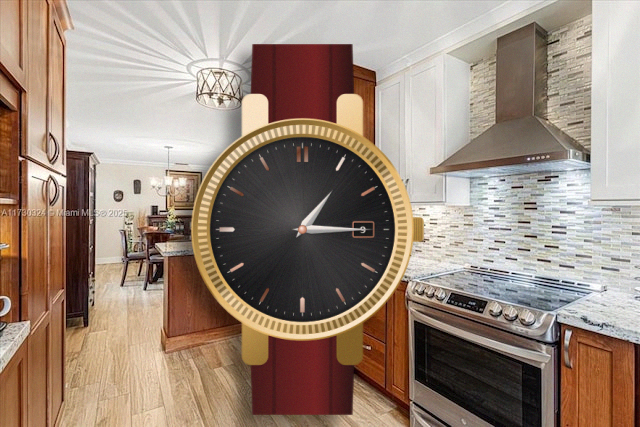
1:15
